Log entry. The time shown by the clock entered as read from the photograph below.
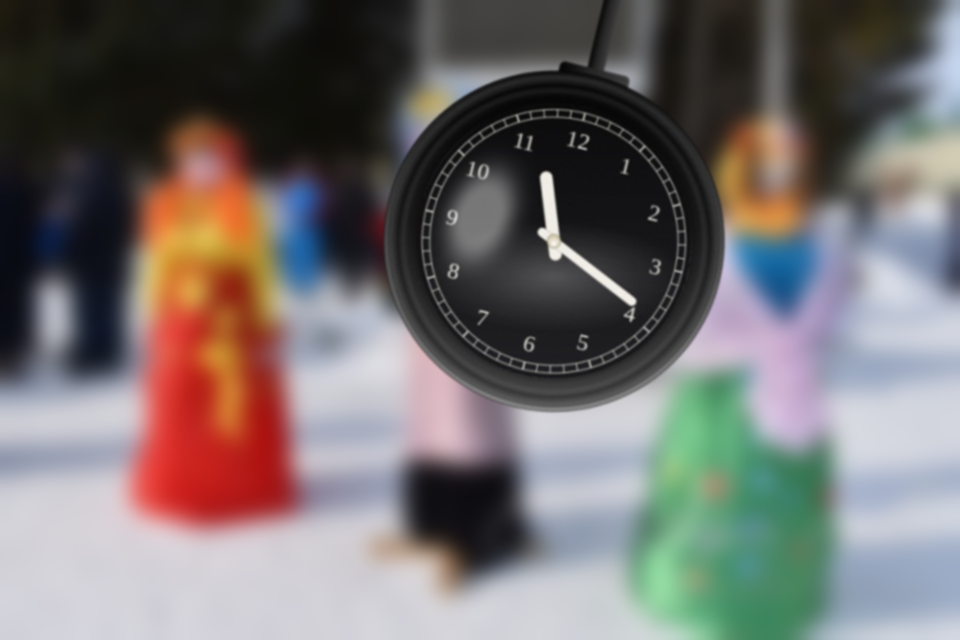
11:19
